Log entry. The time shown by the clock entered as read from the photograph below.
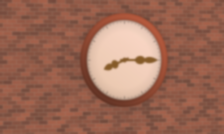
8:15
